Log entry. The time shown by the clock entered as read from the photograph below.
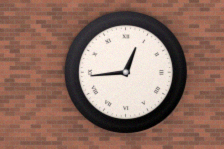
12:44
